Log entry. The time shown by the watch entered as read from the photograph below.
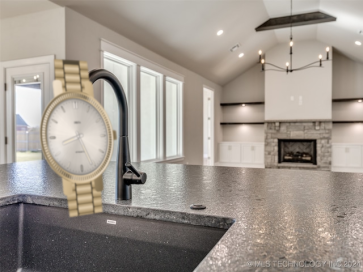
8:26
